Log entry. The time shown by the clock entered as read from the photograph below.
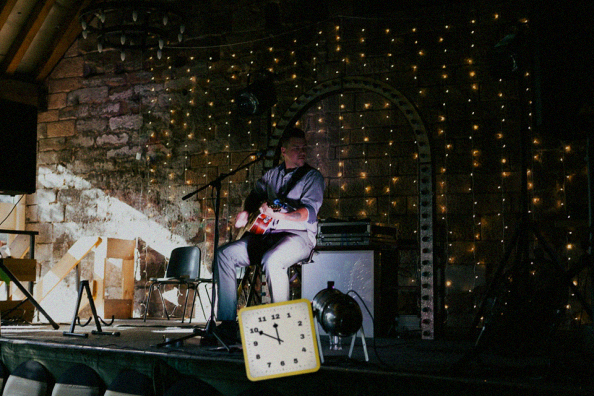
11:50
